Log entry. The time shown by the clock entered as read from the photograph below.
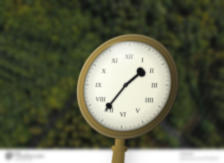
1:36
